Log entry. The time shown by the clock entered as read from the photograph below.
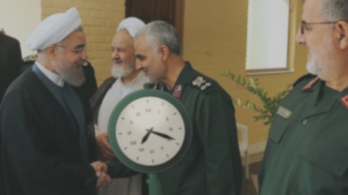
7:19
